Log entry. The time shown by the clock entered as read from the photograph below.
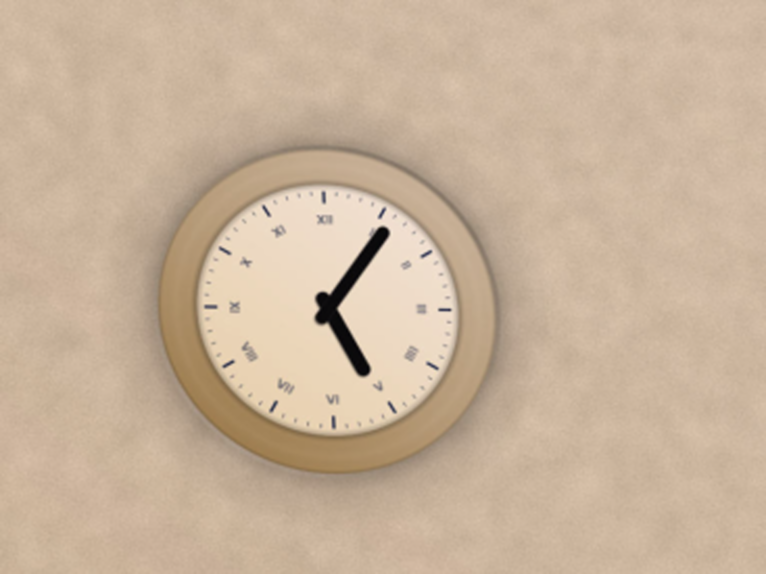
5:06
